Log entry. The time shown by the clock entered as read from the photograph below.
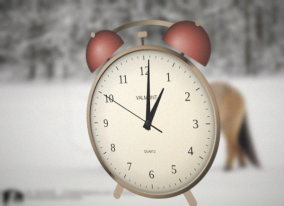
1:00:50
